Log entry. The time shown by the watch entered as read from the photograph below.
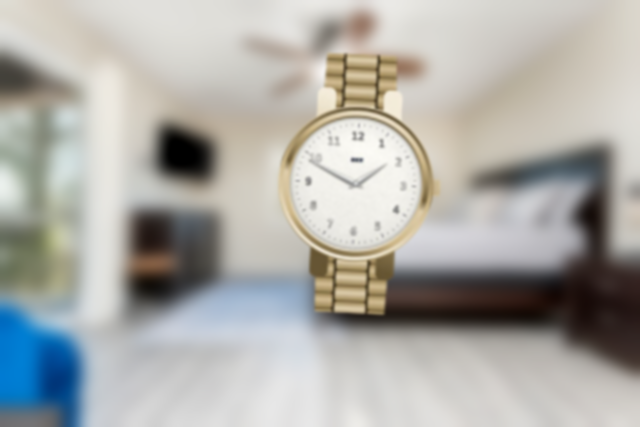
1:49
